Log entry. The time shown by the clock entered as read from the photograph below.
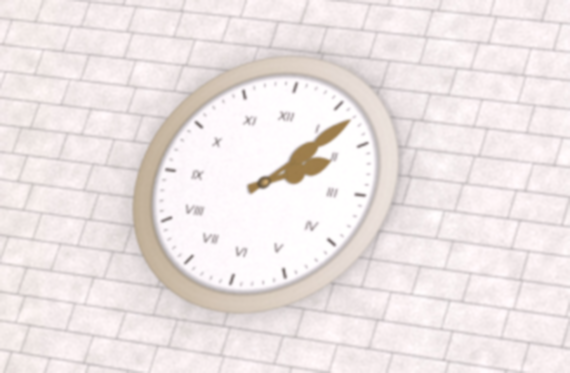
2:07
